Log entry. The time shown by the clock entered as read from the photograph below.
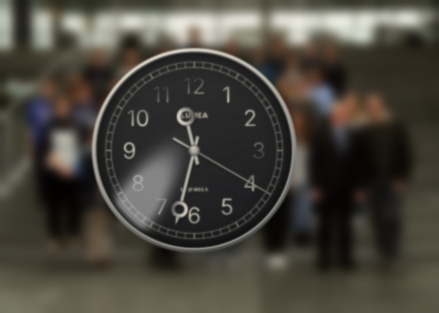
11:32:20
